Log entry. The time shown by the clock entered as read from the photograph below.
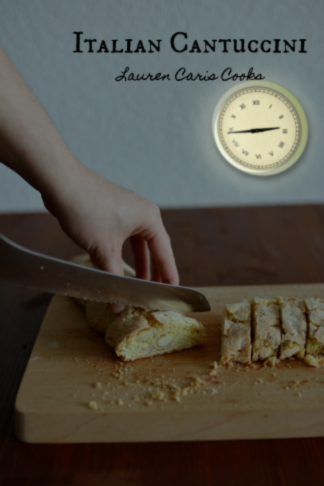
2:44
